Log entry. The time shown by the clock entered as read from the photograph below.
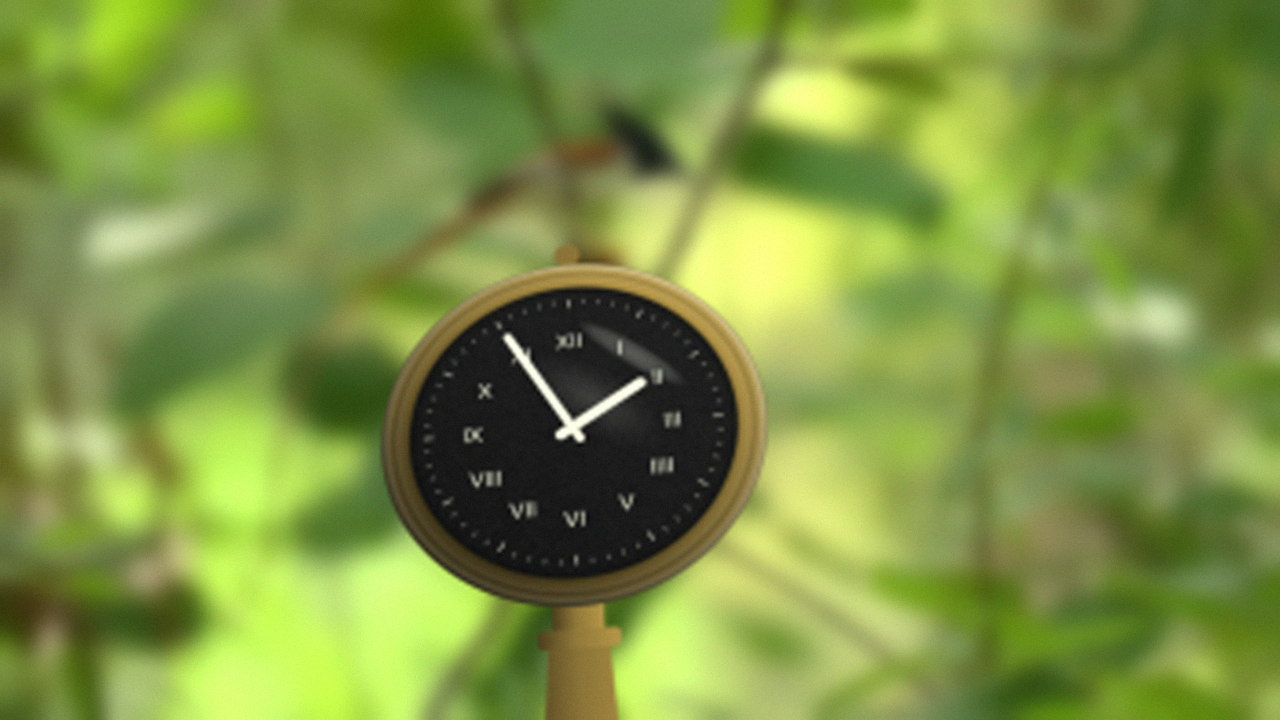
1:55
